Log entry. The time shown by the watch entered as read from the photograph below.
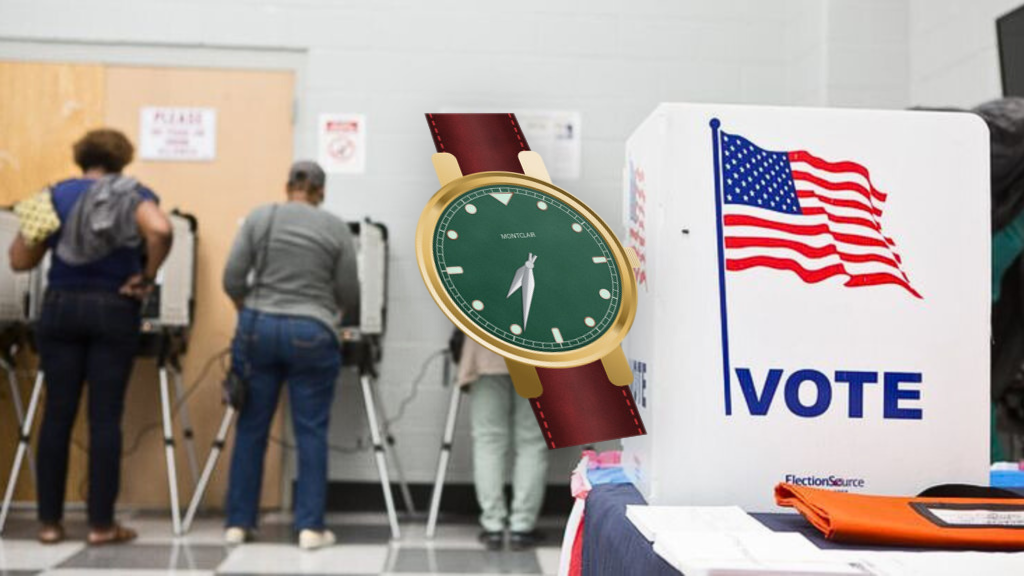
7:34
